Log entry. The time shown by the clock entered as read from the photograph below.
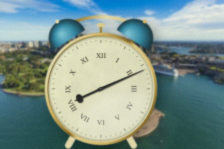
8:11
